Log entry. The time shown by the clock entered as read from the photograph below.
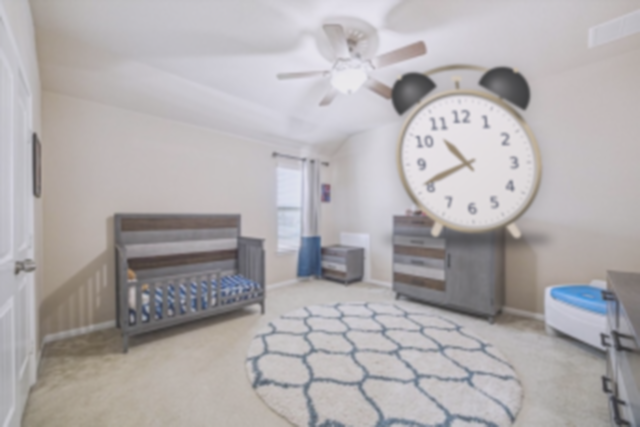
10:41
